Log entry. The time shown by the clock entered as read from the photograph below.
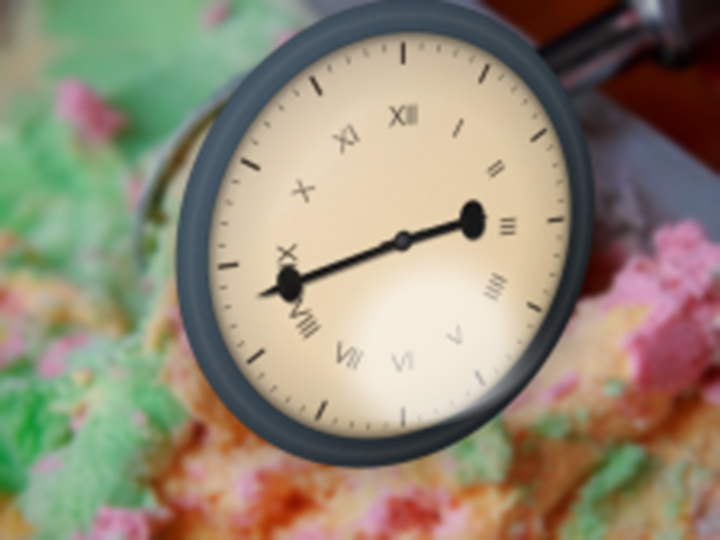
2:43
